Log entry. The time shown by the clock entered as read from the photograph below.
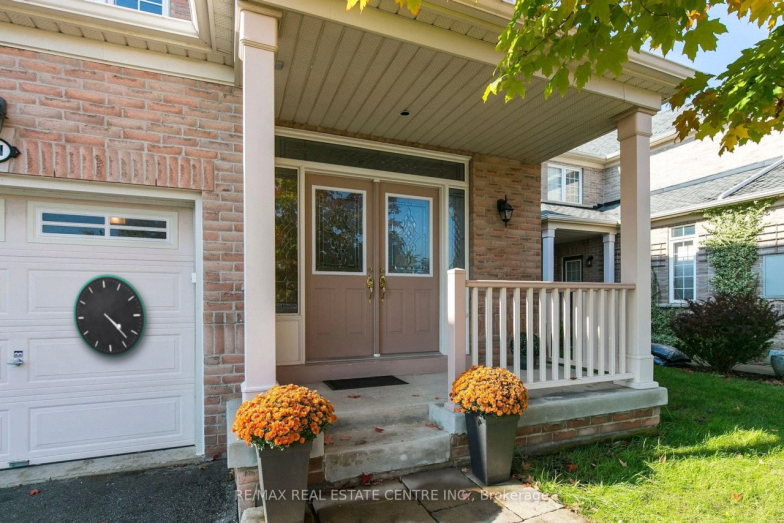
4:23
